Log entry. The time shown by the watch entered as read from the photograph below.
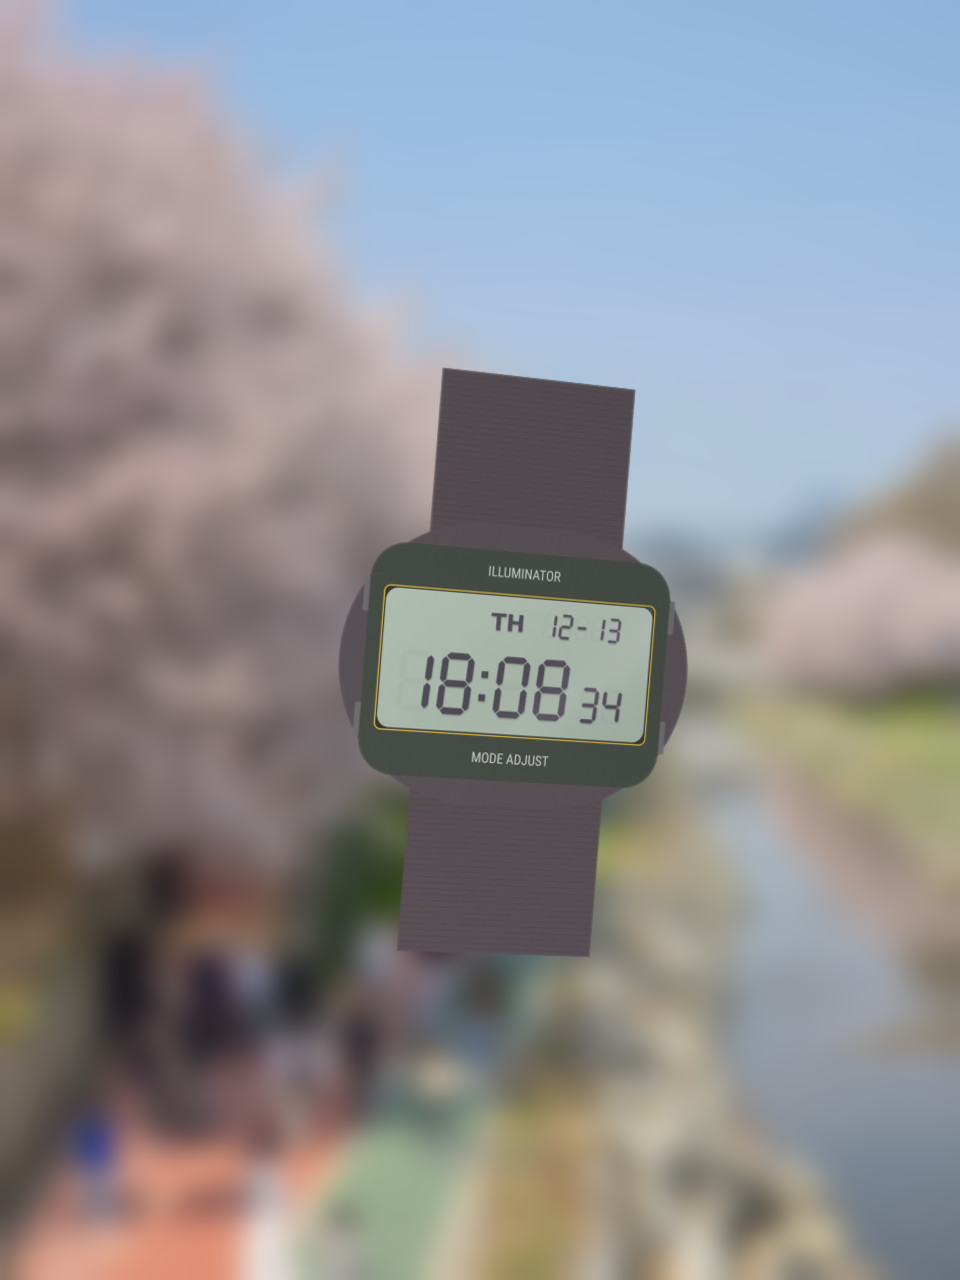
18:08:34
